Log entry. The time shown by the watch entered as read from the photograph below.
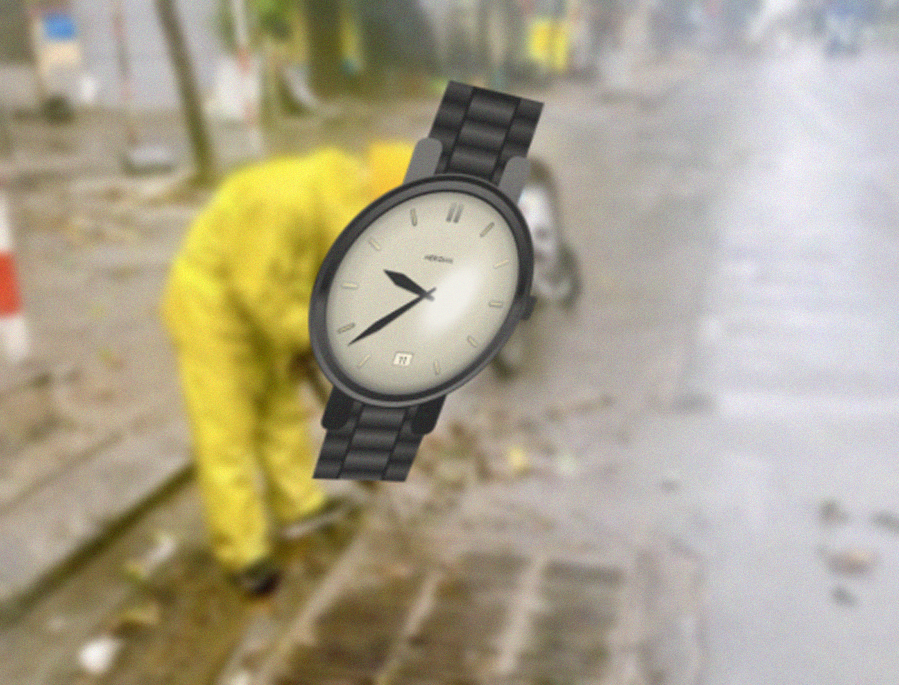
9:38
